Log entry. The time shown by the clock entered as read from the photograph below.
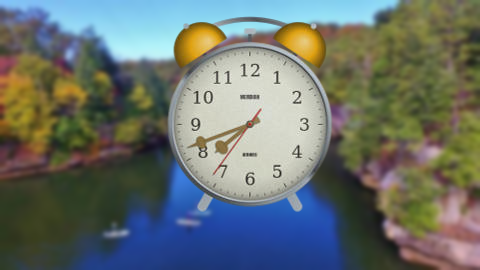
7:41:36
